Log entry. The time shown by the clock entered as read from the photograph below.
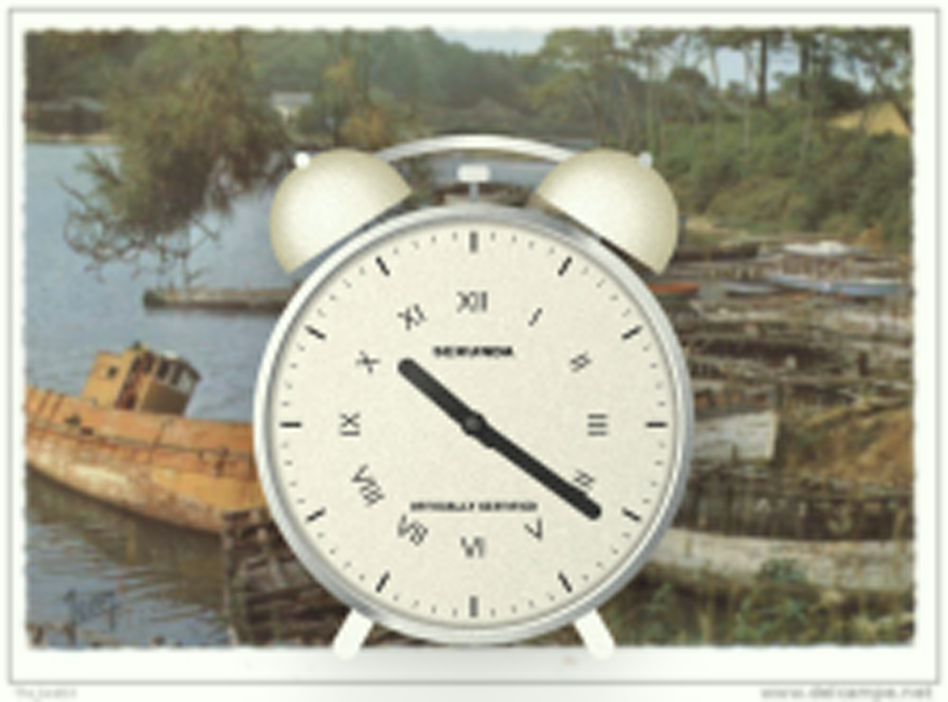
10:21
